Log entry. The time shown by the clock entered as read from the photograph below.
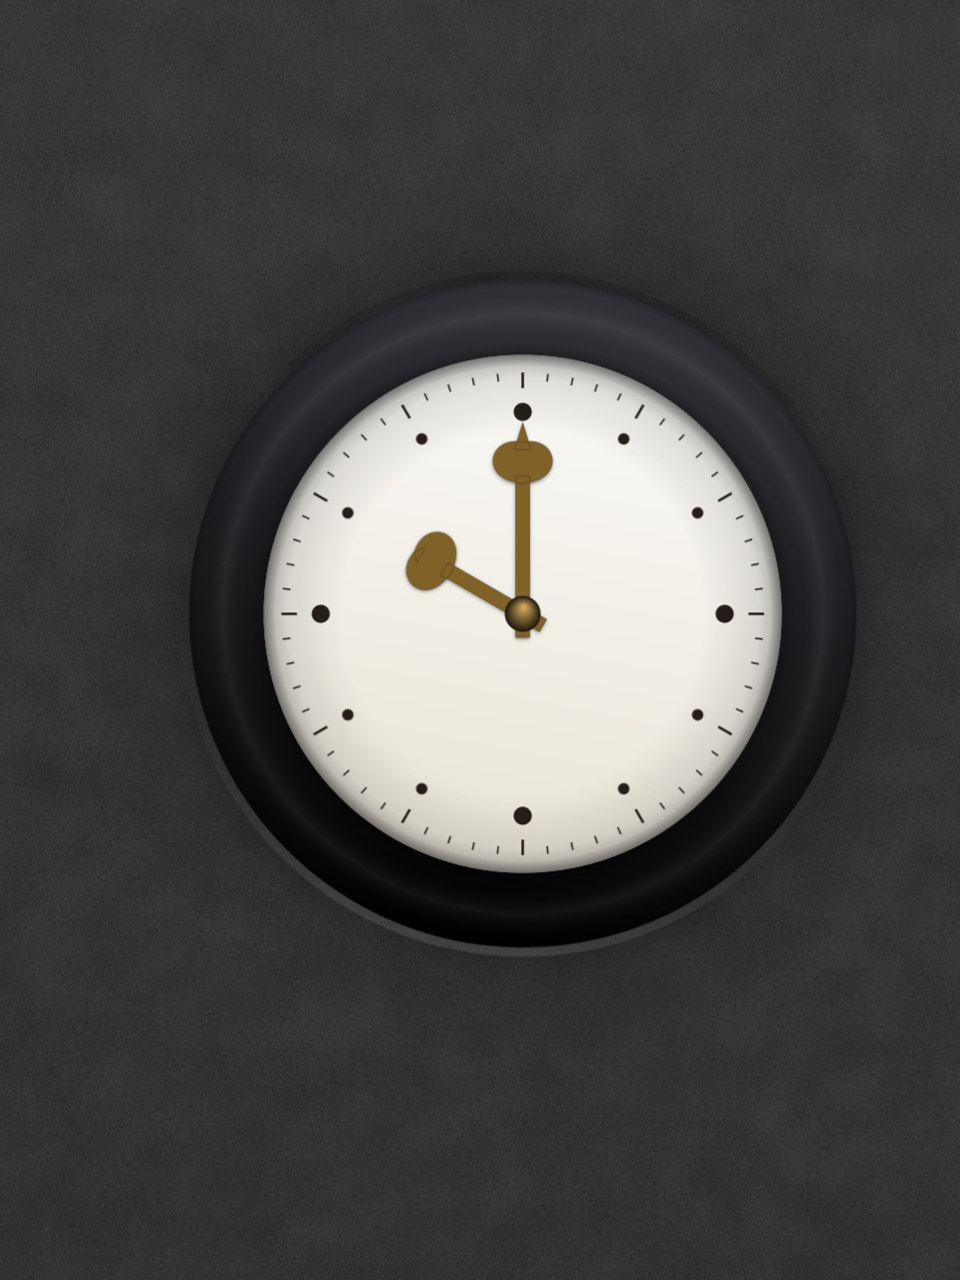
10:00
